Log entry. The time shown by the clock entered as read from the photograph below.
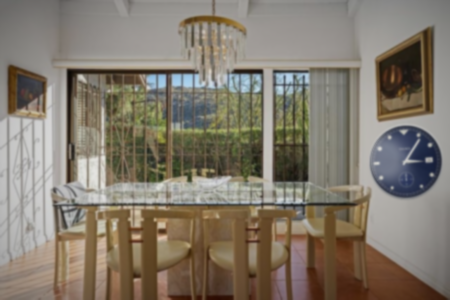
3:06
